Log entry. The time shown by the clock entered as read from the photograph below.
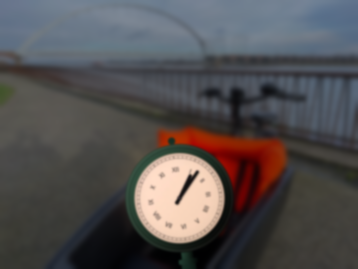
1:07
